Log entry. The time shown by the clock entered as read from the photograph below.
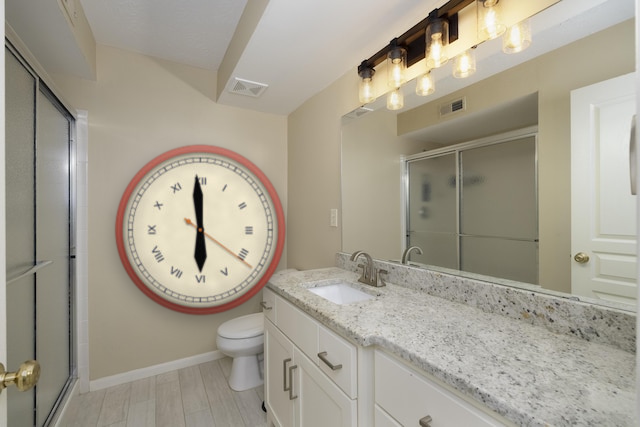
5:59:21
